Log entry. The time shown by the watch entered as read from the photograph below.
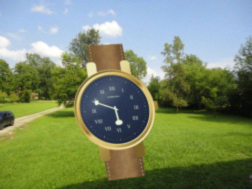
5:49
